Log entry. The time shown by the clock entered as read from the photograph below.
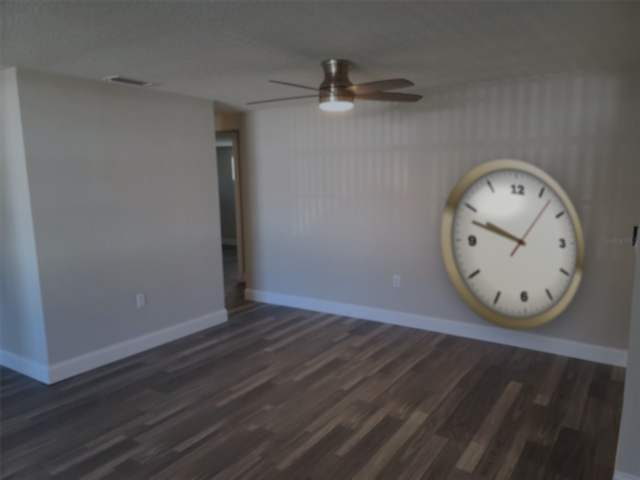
9:48:07
